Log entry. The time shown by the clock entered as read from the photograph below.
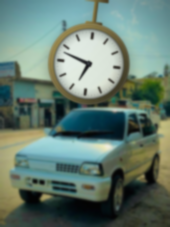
6:48
